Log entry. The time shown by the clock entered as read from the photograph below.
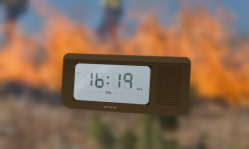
16:19
